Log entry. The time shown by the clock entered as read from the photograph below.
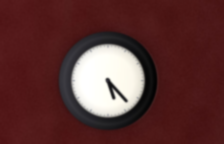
5:23
